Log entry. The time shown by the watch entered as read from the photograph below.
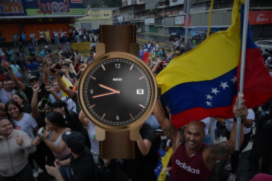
9:43
